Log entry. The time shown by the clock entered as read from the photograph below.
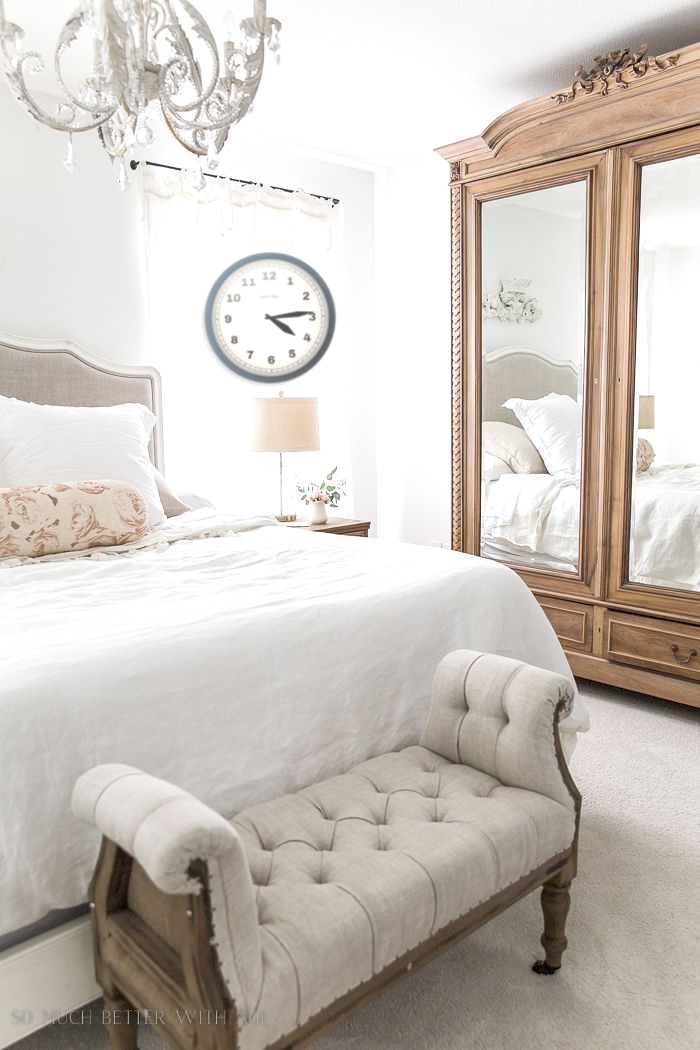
4:14
